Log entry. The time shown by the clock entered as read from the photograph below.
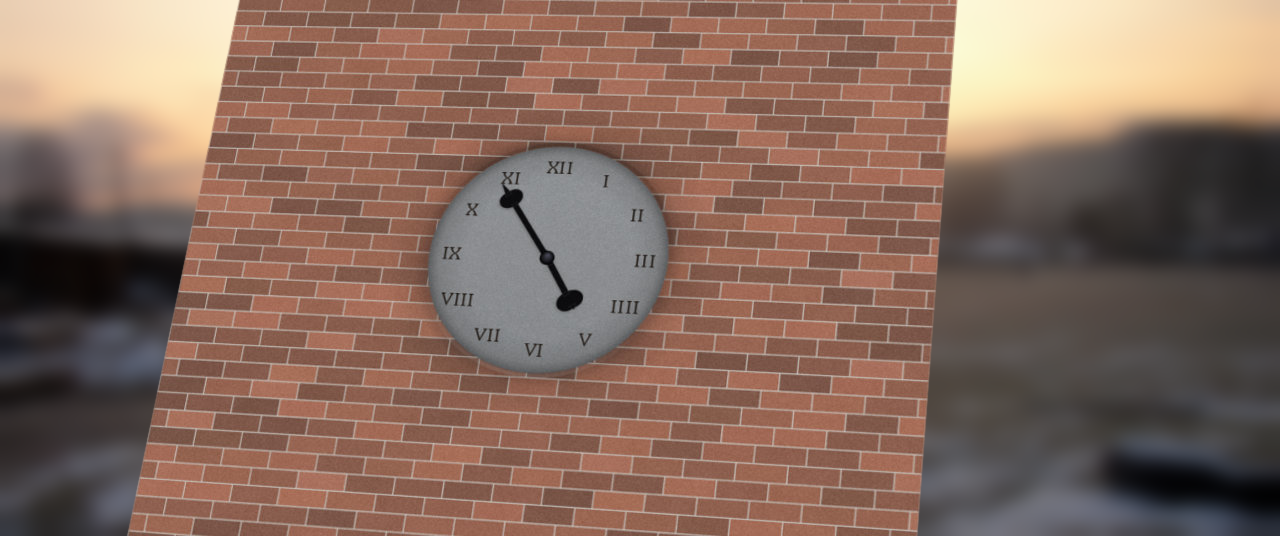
4:54
